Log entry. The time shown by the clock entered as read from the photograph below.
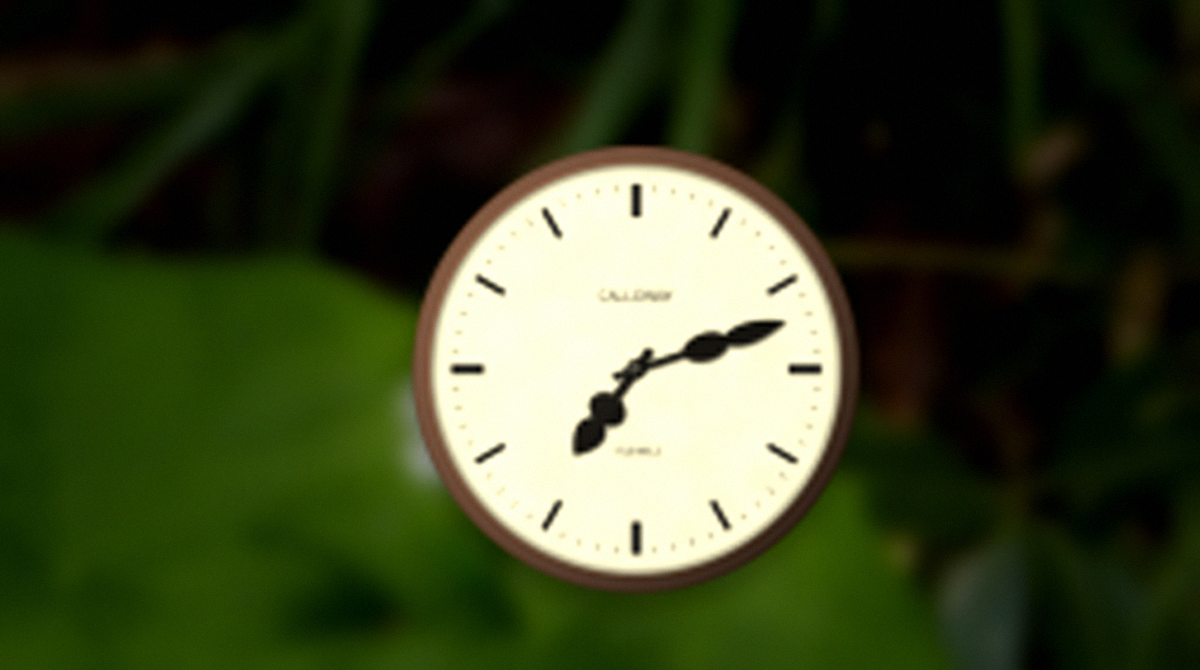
7:12
